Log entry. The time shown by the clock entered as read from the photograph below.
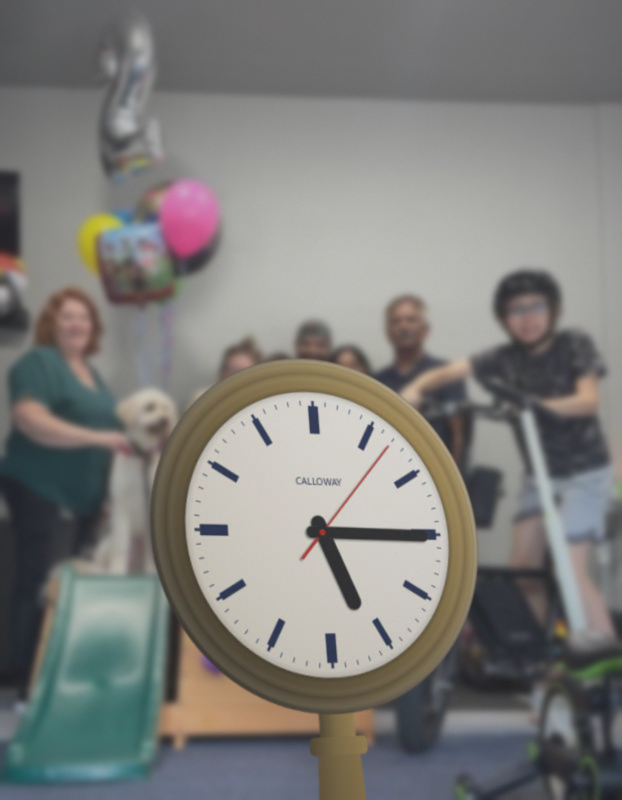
5:15:07
